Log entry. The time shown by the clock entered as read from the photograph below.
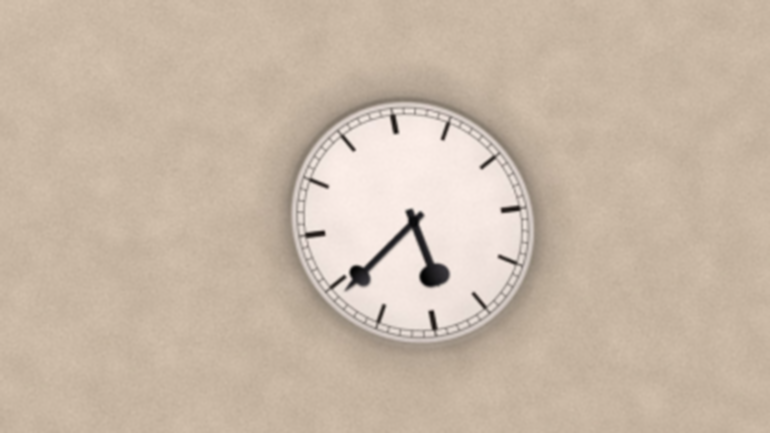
5:39
